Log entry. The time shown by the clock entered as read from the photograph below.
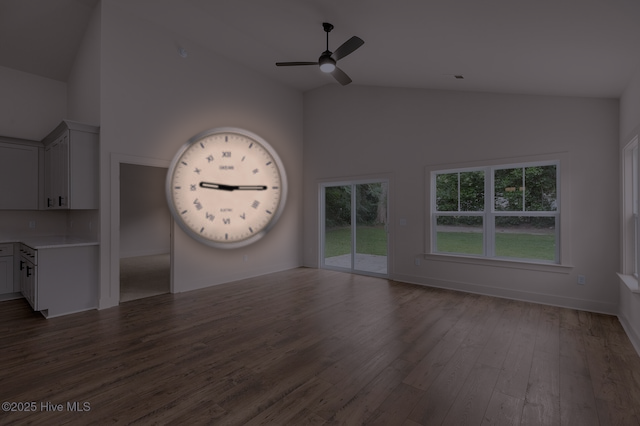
9:15
